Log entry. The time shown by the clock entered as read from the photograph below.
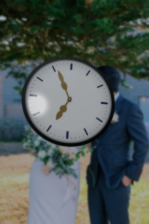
6:56
